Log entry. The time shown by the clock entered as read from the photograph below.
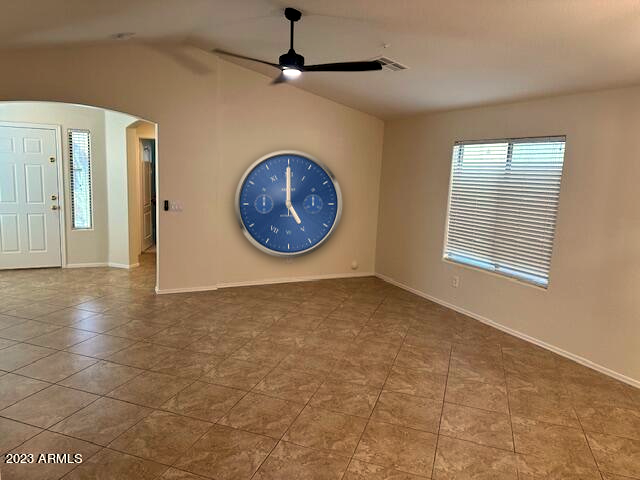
5:00
